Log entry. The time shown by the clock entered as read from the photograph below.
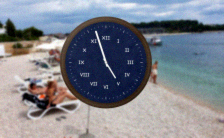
4:57
